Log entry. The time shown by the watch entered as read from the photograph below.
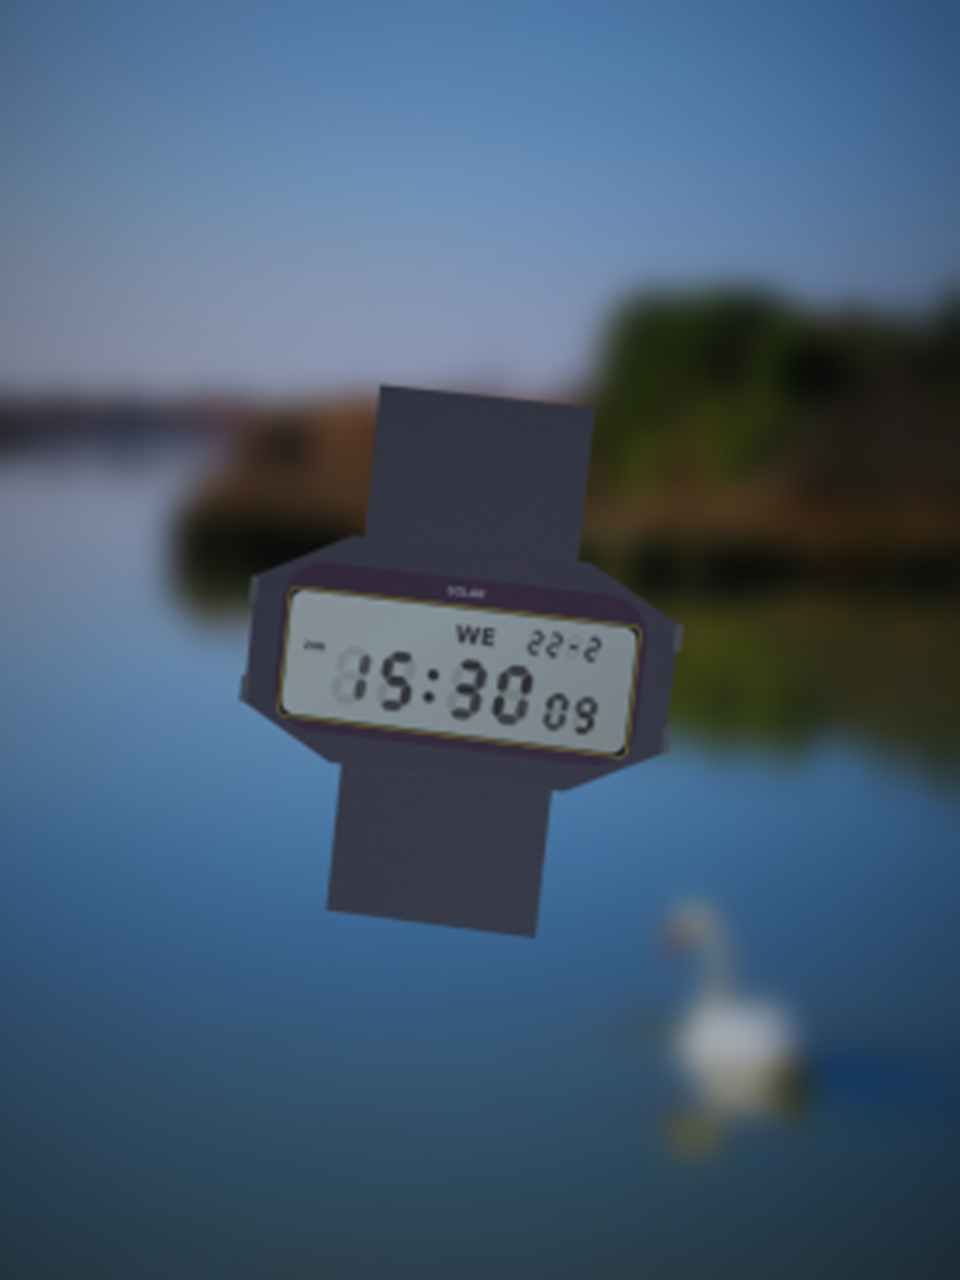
15:30:09
